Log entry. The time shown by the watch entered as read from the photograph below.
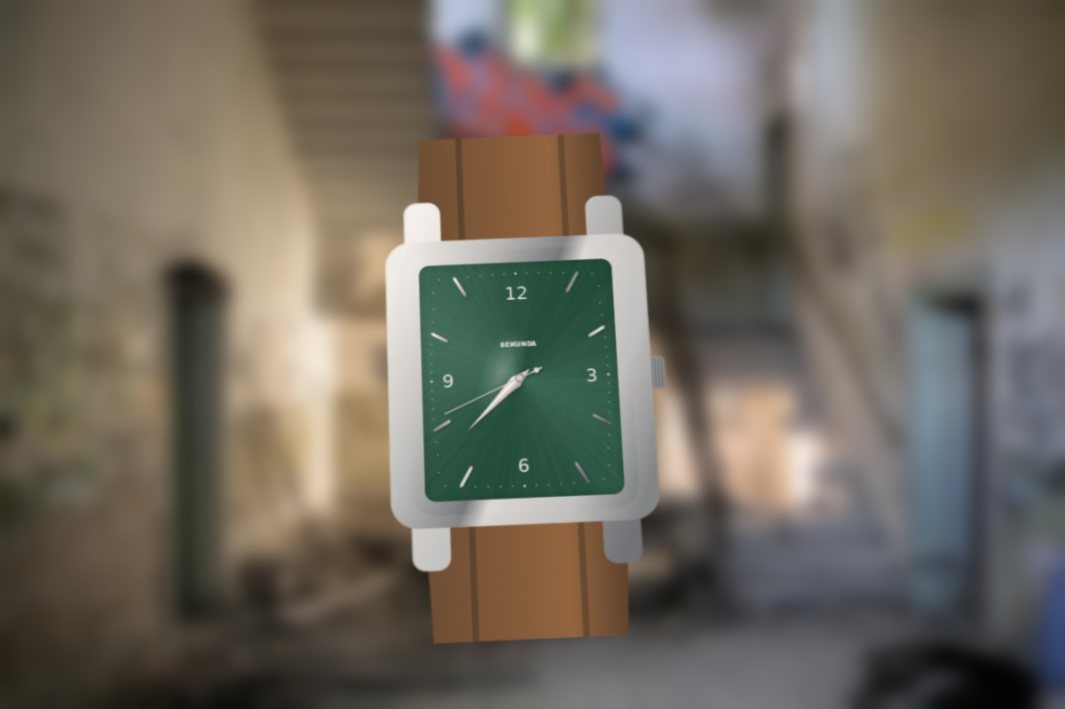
7:37:41
